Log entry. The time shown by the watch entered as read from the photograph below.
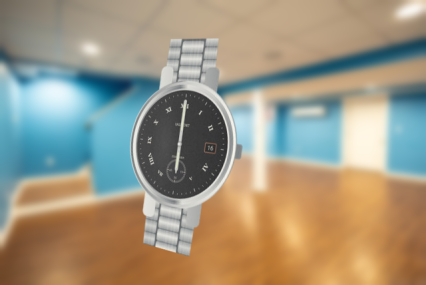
6:00
